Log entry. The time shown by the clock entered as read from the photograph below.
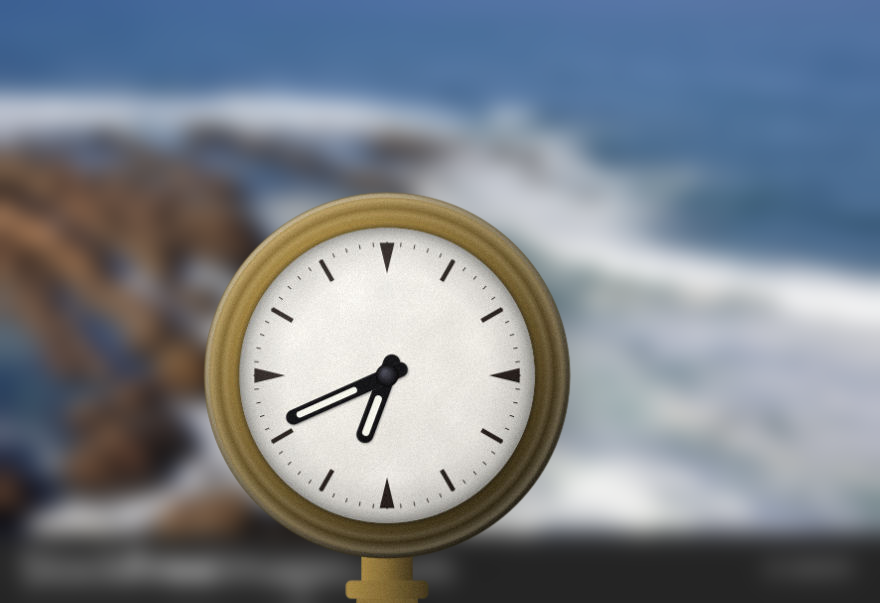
6:41
